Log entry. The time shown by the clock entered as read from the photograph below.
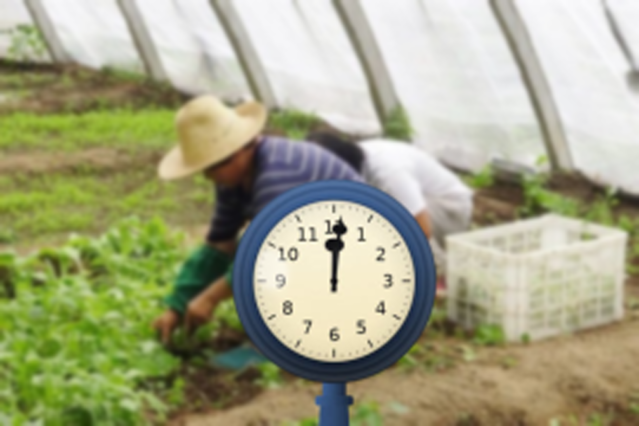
12:01
